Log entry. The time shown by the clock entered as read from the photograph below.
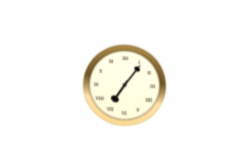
7:06
